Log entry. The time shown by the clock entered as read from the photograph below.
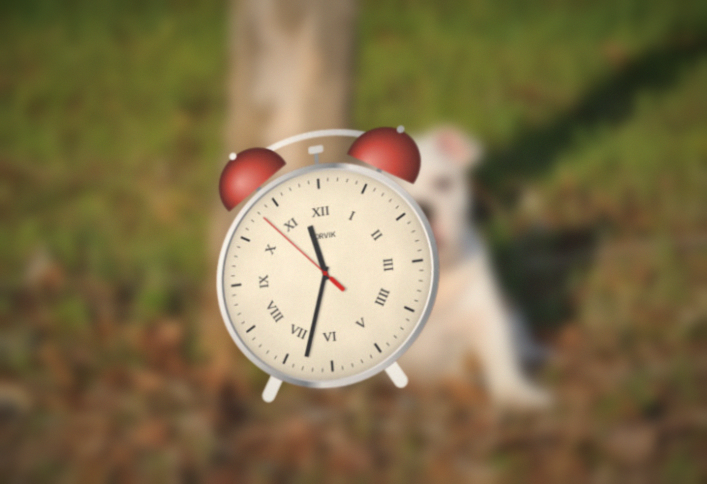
11:32:53
